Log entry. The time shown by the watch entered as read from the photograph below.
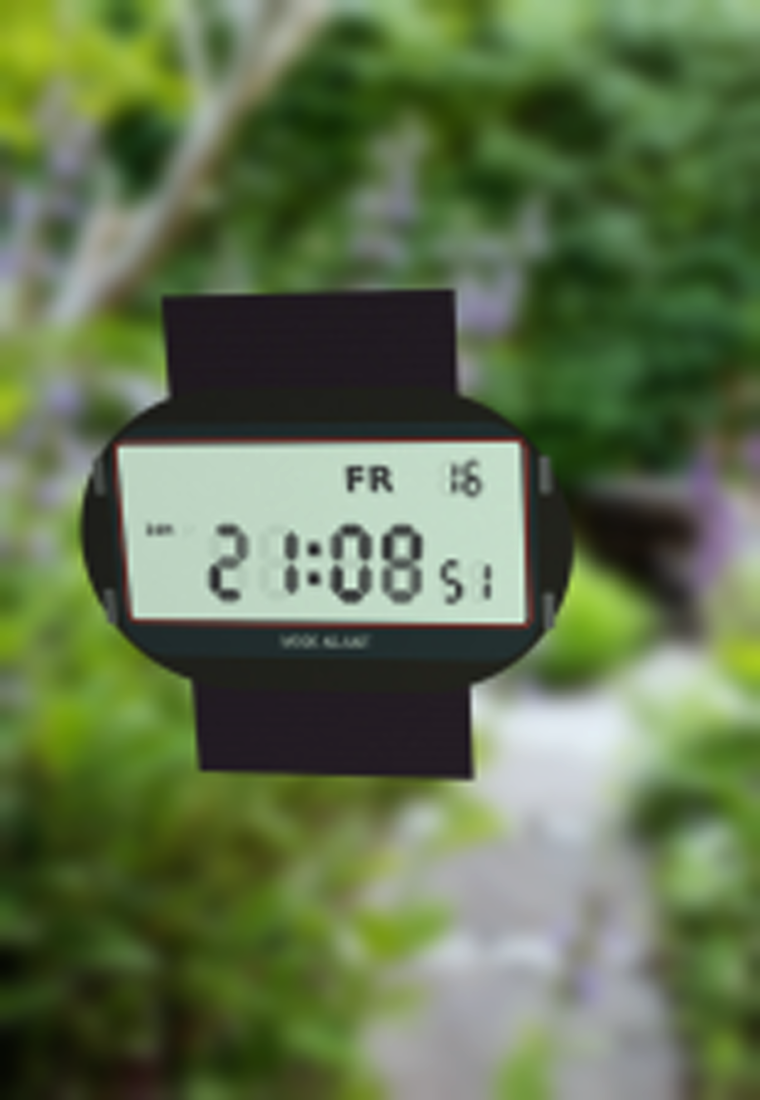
21:08:51
